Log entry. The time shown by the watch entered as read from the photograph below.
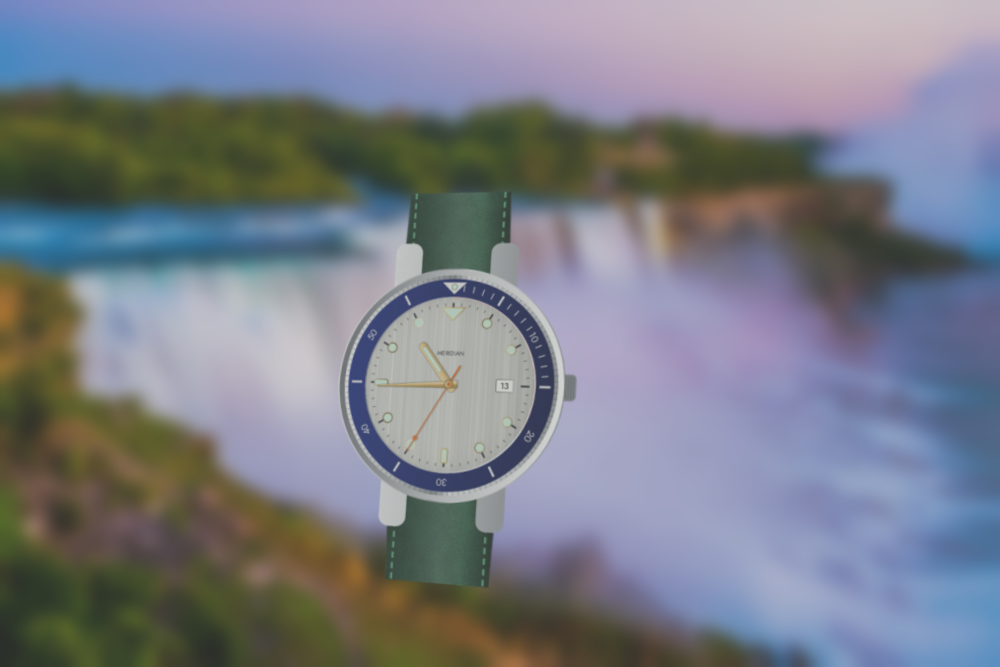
10:44:35
